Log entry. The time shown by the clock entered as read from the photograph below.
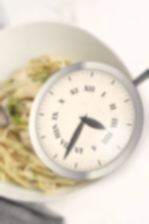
3:33
